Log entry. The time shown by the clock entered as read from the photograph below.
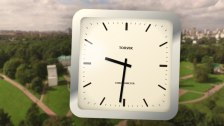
9:31
